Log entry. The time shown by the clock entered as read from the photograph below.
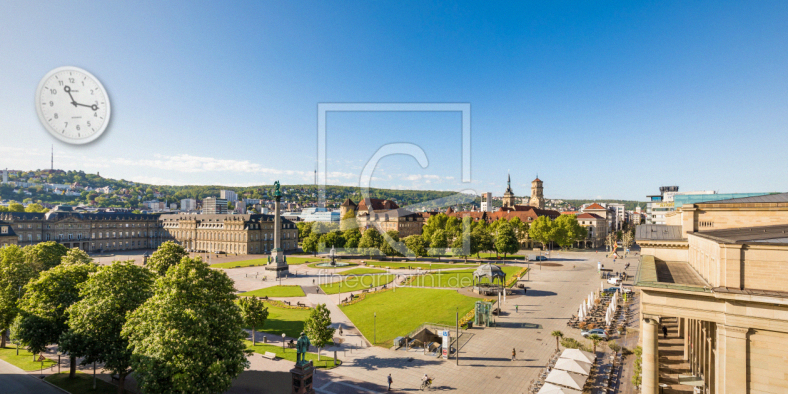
11:17
